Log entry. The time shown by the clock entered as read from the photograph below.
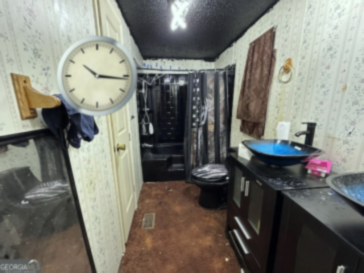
10:16
